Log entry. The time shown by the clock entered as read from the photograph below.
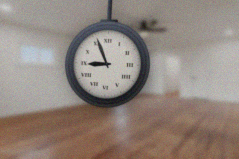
8:56
